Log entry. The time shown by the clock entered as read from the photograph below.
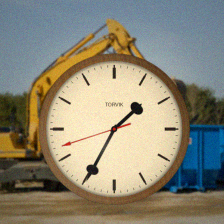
1:34:42
